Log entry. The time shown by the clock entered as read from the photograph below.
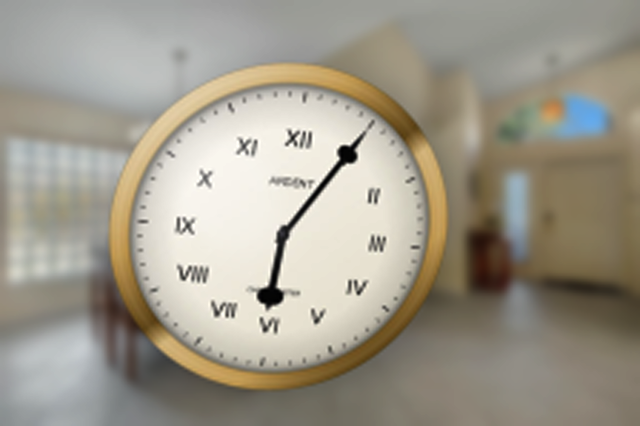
6:05
